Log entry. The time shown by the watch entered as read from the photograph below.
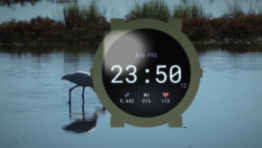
23:50
